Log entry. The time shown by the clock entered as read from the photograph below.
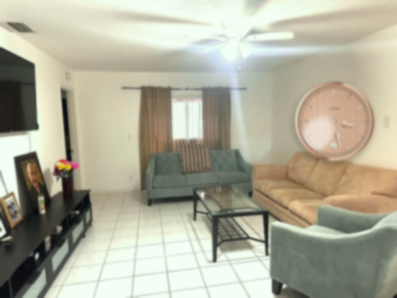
3:28
